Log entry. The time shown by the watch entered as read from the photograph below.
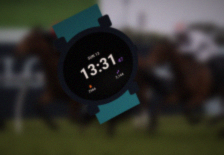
13:31
